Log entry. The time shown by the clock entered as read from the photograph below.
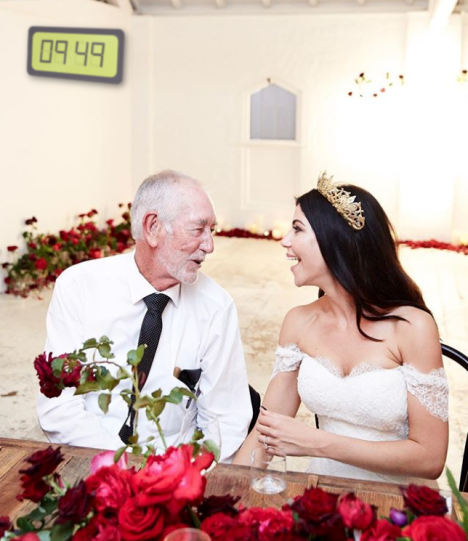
9:49
